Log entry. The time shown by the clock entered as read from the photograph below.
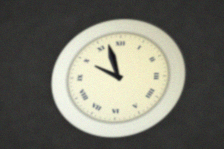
9:57
